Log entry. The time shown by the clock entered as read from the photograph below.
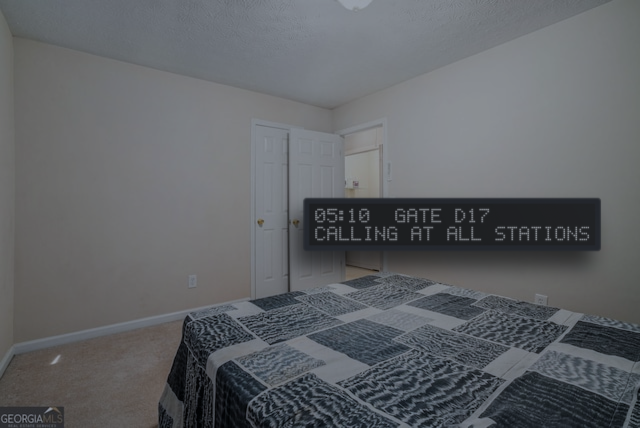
5:10
